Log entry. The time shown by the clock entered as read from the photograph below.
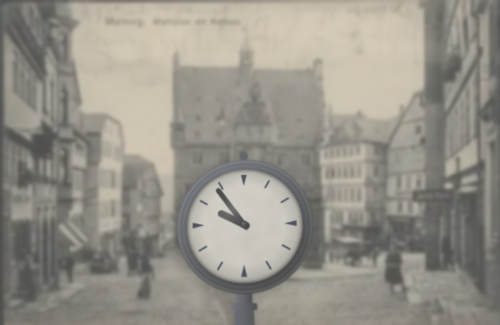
9:54
